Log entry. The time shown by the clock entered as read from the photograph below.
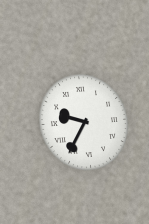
9:36
